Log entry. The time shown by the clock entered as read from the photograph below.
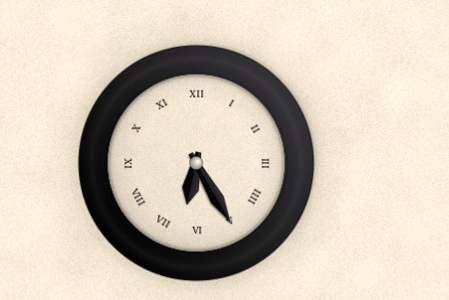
6:25
